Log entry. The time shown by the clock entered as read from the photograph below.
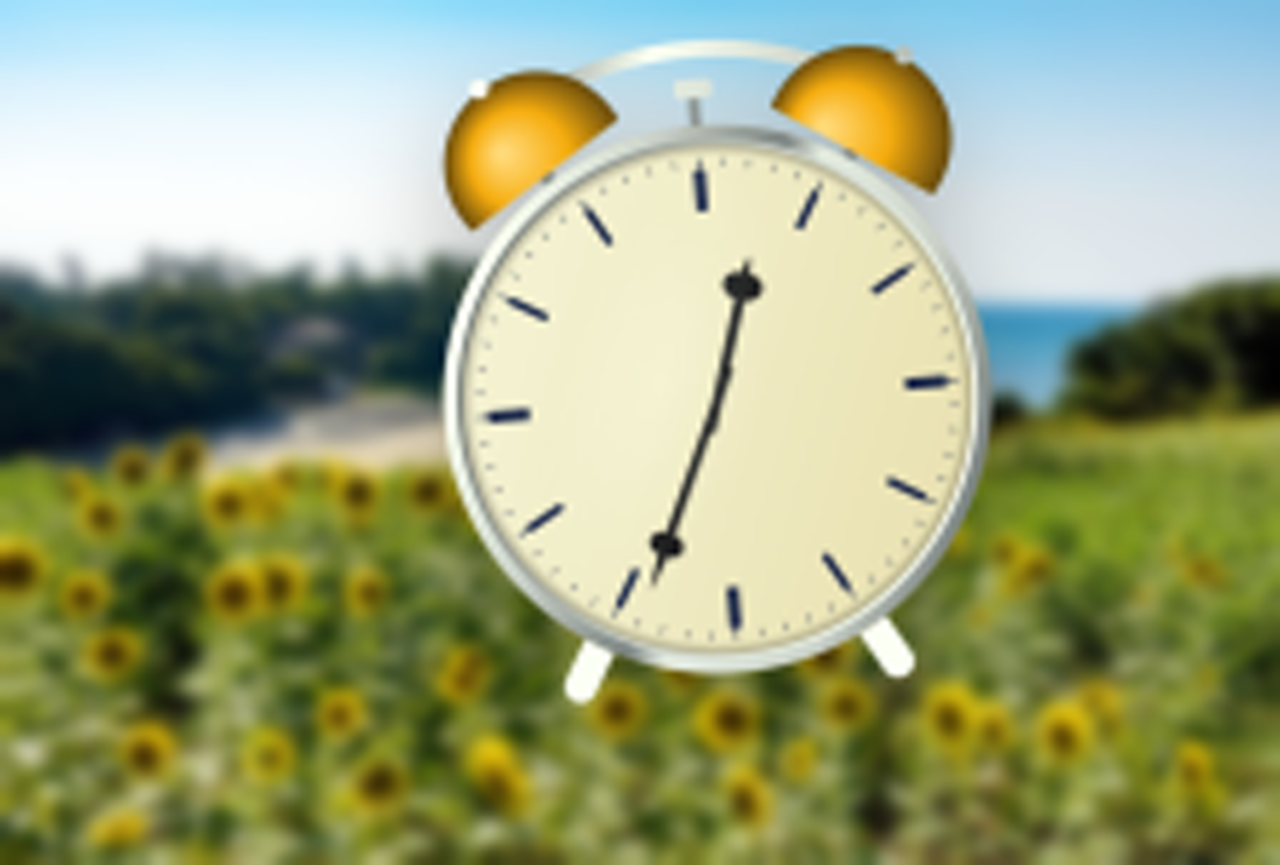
12:34
